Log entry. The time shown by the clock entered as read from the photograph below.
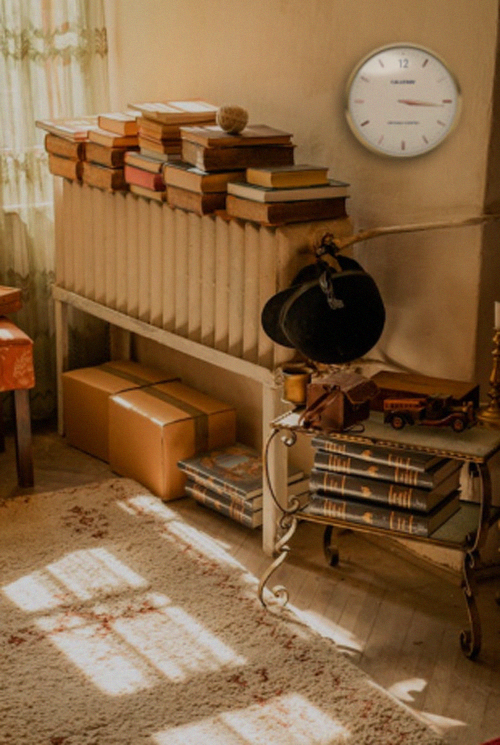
3:16
